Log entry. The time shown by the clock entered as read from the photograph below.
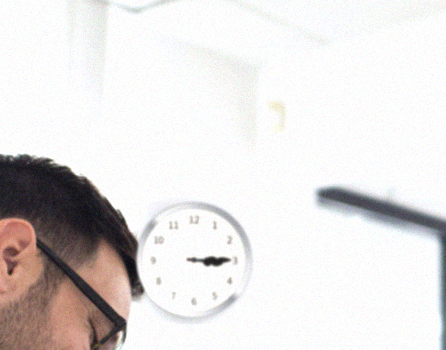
3:15
